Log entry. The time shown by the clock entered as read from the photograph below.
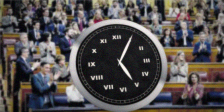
5:05
